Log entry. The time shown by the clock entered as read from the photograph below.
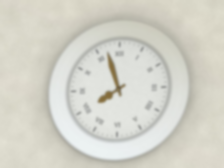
7:57
